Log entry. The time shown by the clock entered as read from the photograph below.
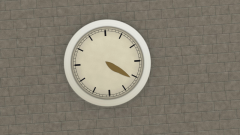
4:21
